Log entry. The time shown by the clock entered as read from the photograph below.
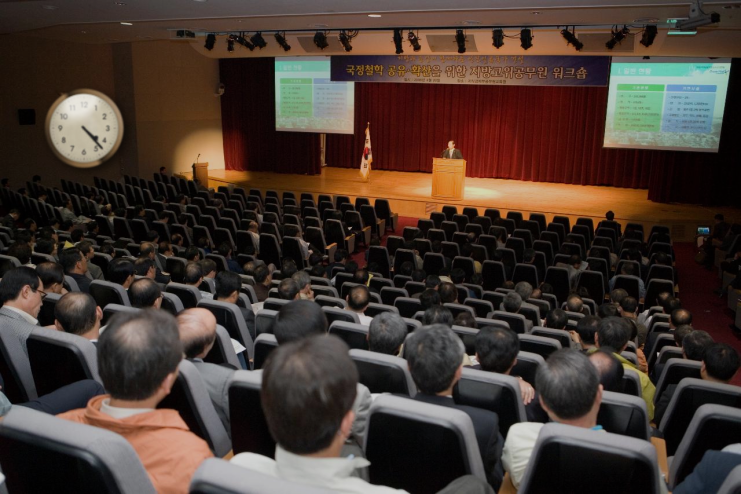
4:23
